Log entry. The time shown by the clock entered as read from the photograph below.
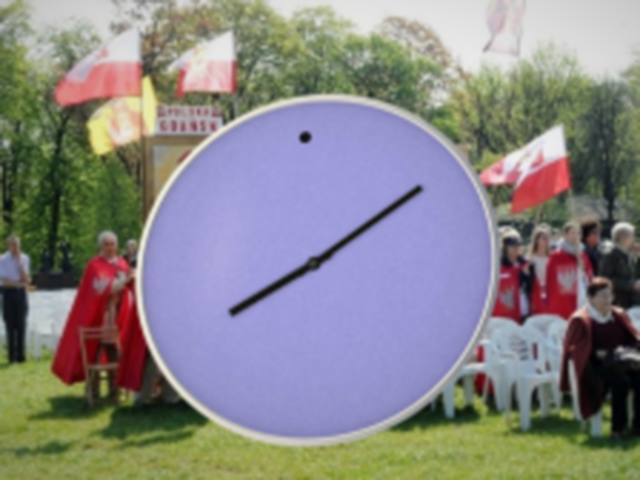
8:10
